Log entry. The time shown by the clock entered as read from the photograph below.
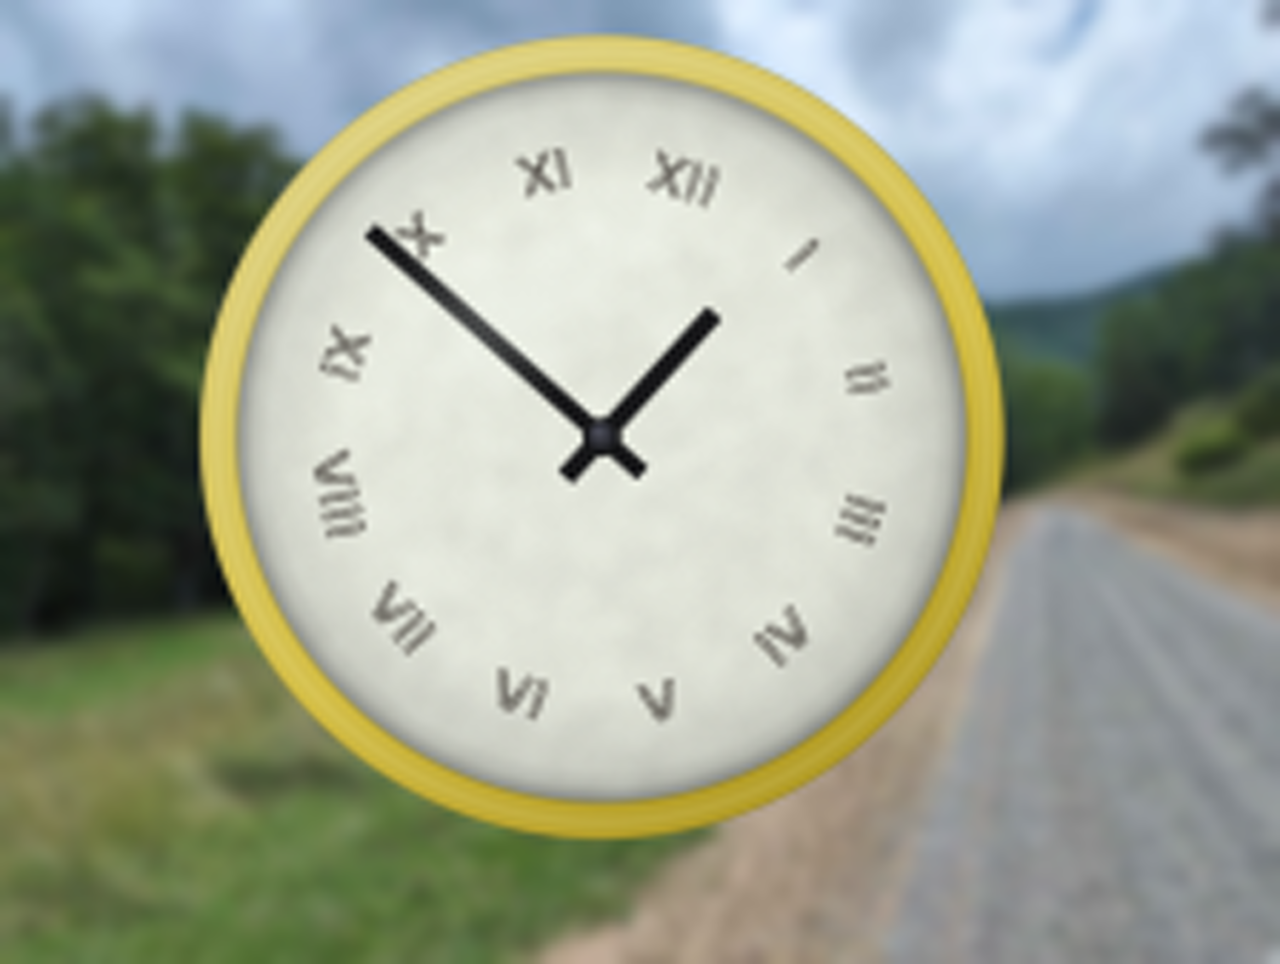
12:49
